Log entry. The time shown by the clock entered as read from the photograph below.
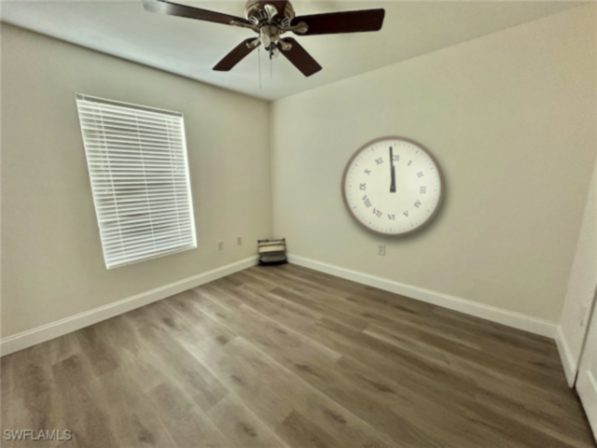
11:59
